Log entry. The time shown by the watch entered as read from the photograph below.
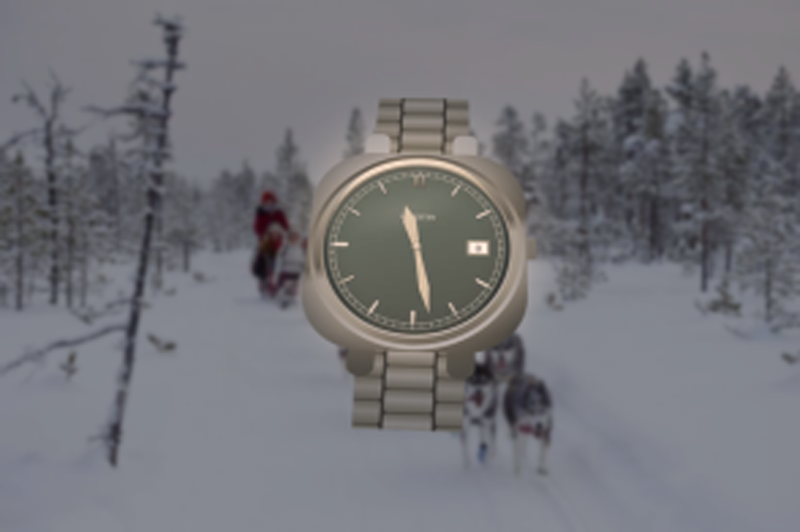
11:28
